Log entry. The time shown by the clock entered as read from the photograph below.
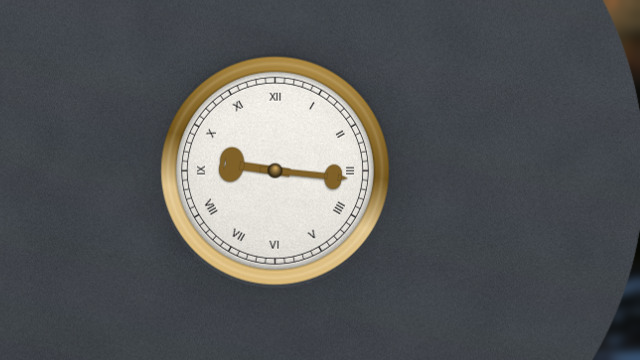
9:16
